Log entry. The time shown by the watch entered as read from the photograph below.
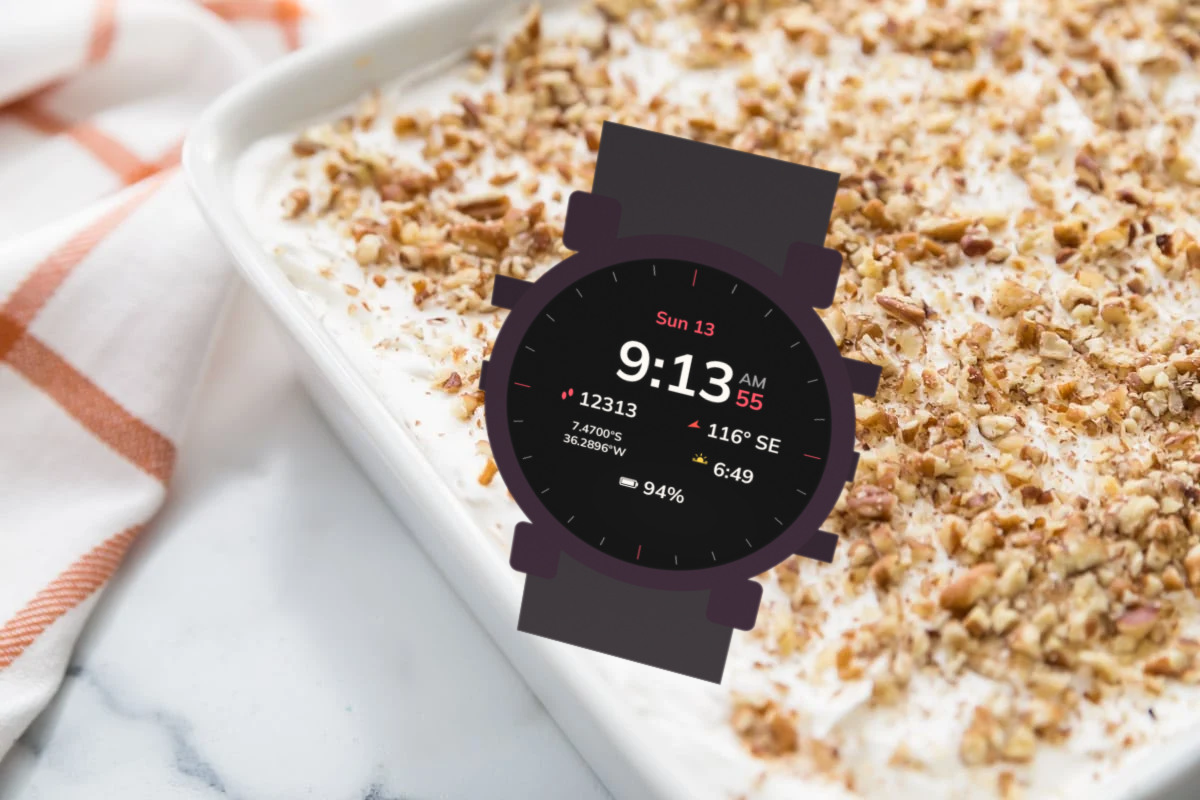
9:13:55
